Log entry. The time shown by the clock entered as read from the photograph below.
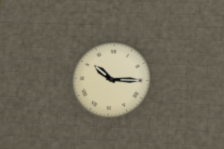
10:15
